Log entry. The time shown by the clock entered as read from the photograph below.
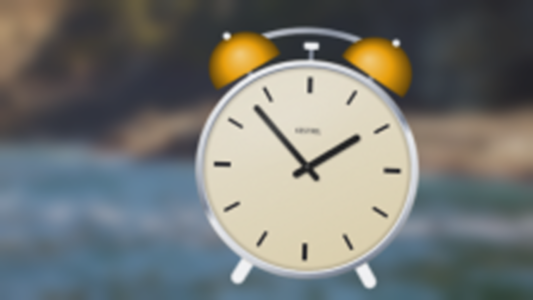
1:53
